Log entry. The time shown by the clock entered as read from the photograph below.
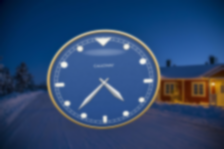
4:37
